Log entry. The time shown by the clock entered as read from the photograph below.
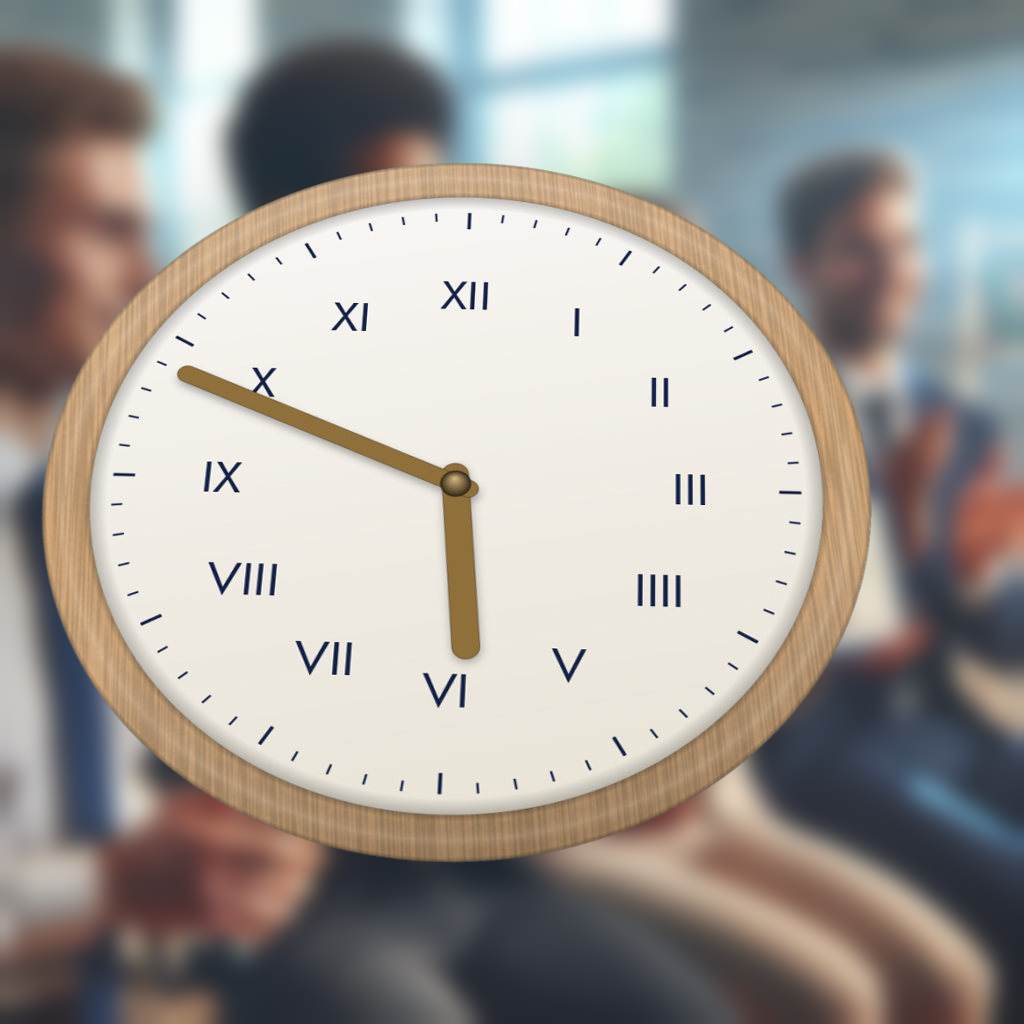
5:49
